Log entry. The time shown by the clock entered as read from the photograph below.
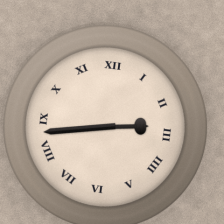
2:43
